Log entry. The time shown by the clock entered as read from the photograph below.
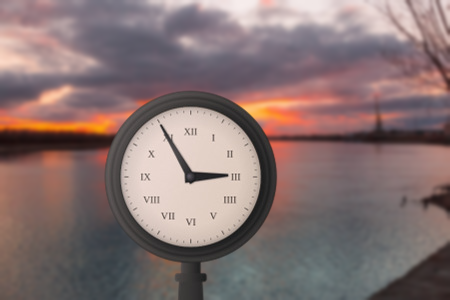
2:55
